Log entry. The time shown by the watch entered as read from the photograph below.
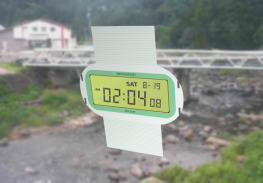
2:04:08
